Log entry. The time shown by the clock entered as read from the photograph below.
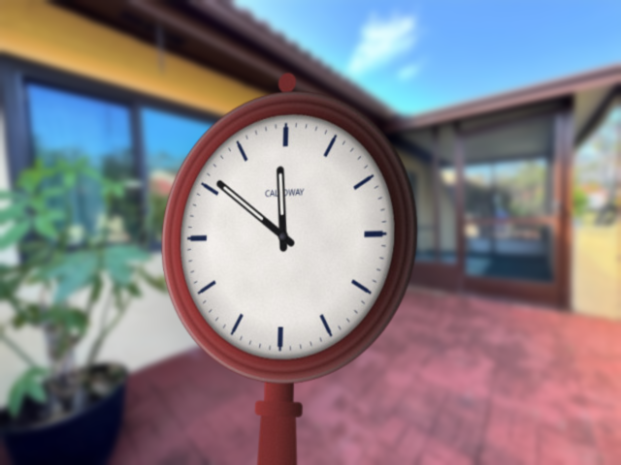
11:51
